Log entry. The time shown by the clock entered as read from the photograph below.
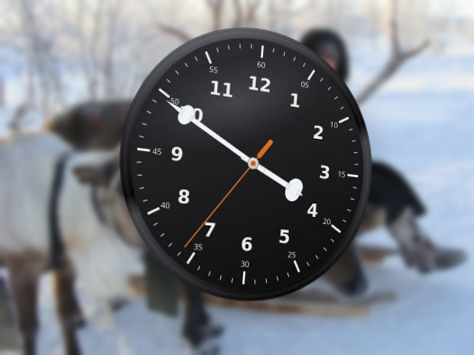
3:49:36
